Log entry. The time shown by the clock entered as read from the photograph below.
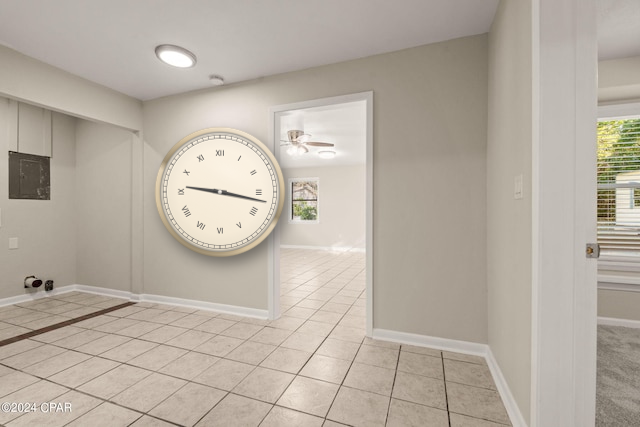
9:17
